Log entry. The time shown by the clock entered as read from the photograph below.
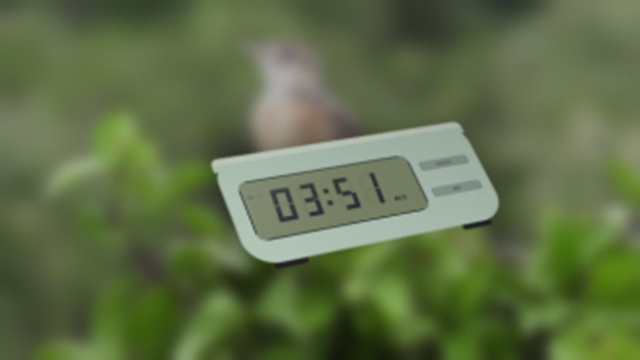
3:51
